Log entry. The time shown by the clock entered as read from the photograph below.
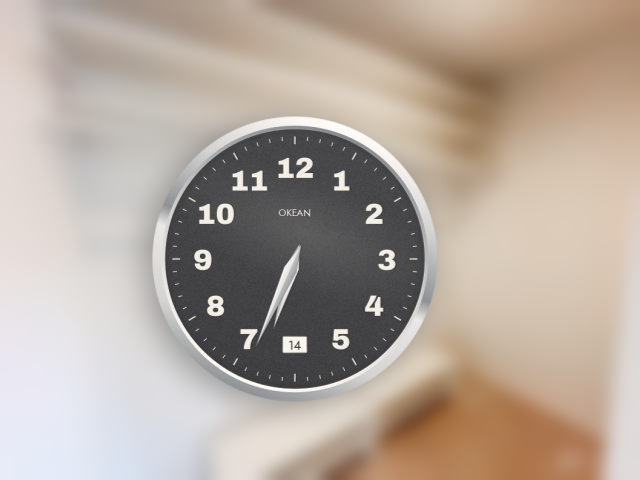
6:34
